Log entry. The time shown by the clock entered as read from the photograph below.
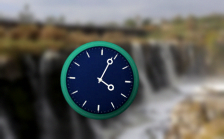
4:04
